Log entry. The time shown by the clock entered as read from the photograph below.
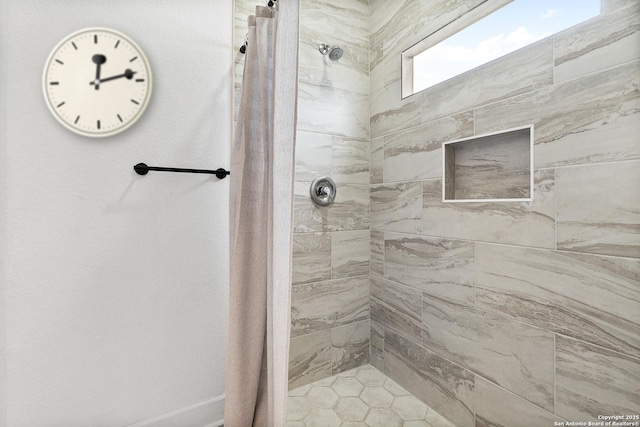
12:13
